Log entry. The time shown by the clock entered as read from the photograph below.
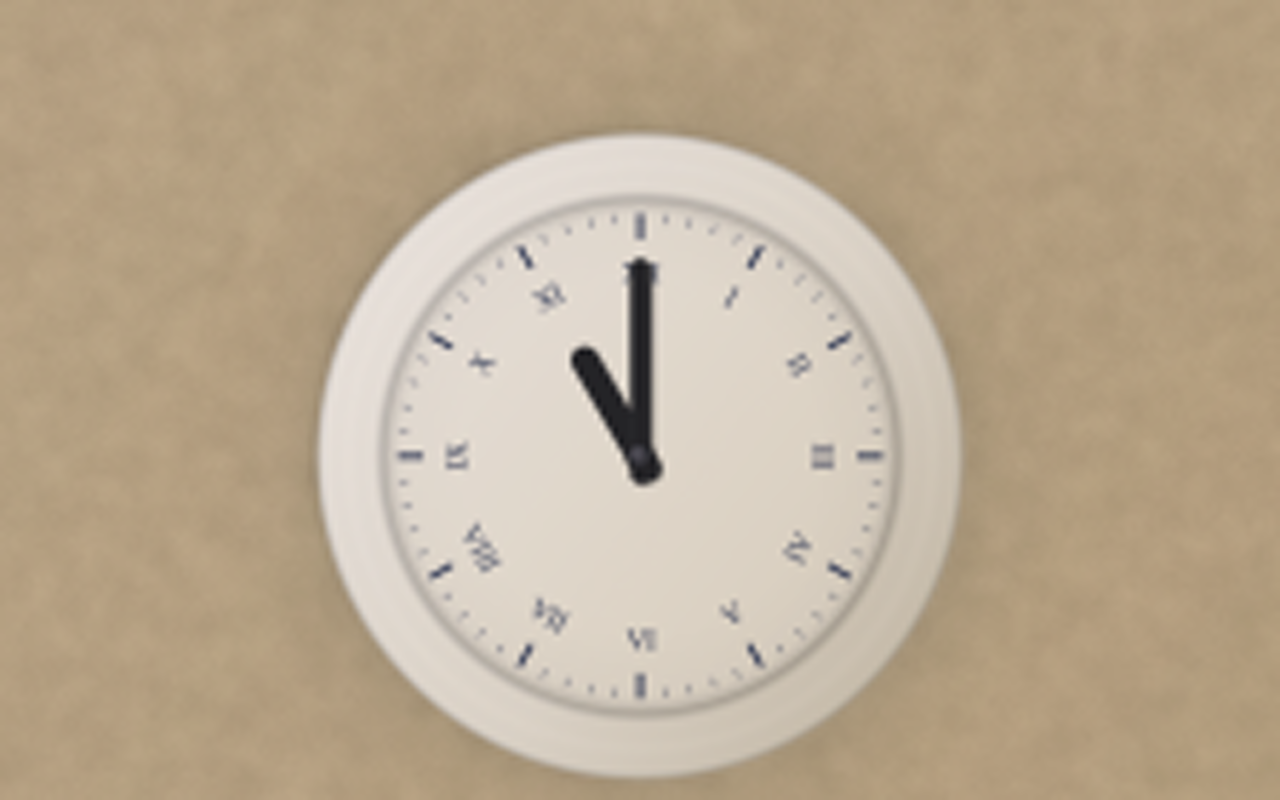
11:00
